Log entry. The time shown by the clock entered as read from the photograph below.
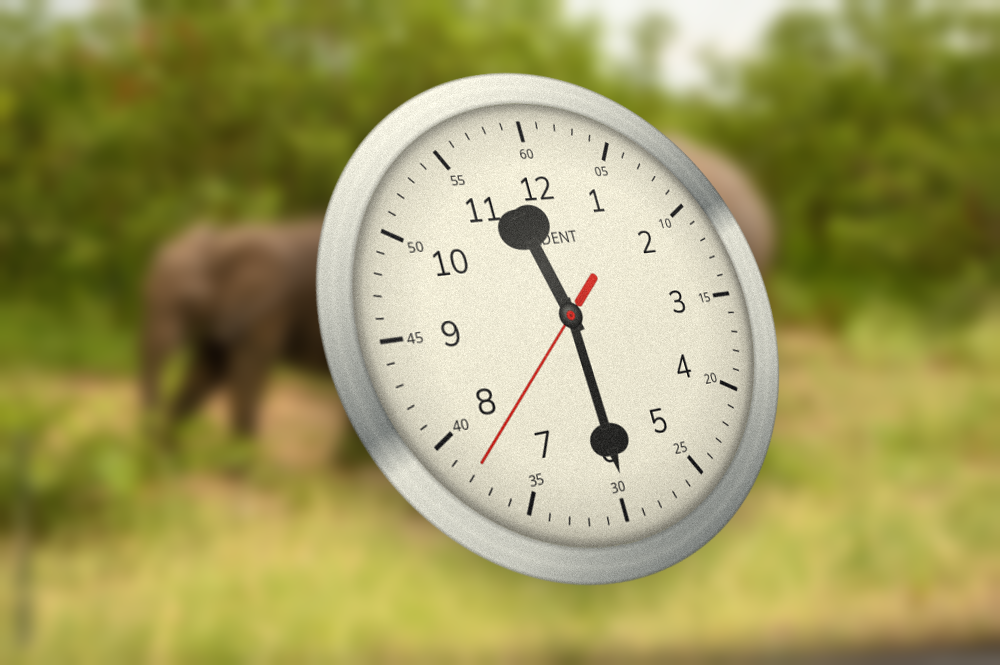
11:29:38
